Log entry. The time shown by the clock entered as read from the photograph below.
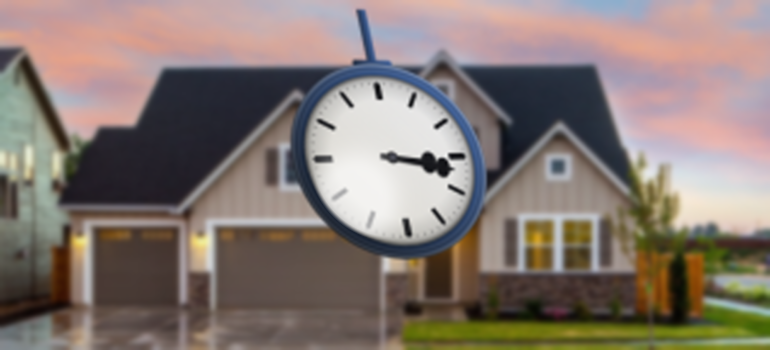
3:17
